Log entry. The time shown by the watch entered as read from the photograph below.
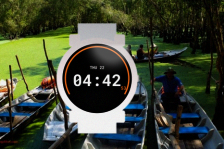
4:42
